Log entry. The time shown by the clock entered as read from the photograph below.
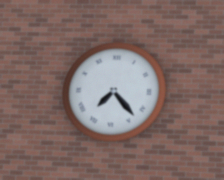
7:23
